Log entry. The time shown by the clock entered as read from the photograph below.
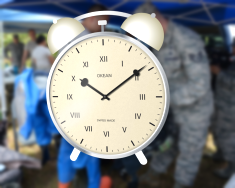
10:09
